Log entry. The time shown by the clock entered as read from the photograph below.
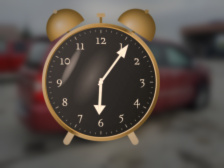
6:06
